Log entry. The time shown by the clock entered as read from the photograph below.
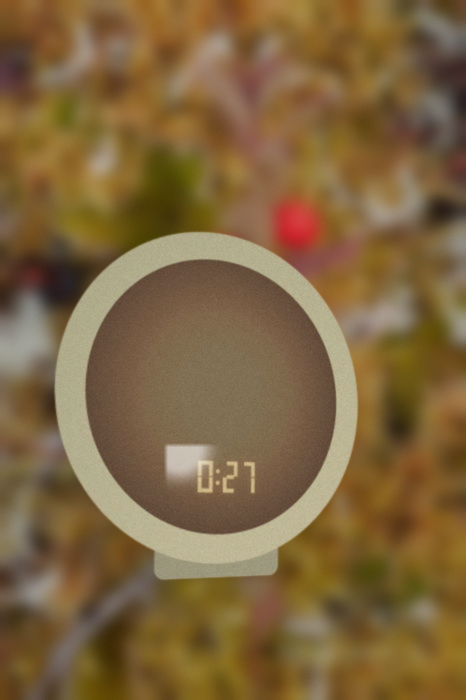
0:27
